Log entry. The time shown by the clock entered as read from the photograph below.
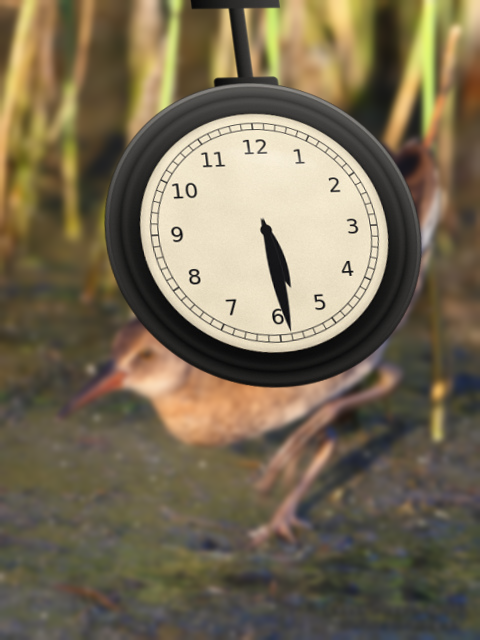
5:29
